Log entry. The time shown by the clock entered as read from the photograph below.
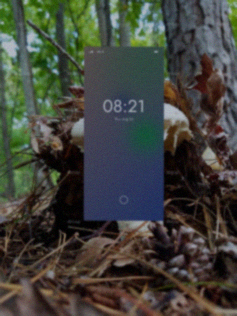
8:21
